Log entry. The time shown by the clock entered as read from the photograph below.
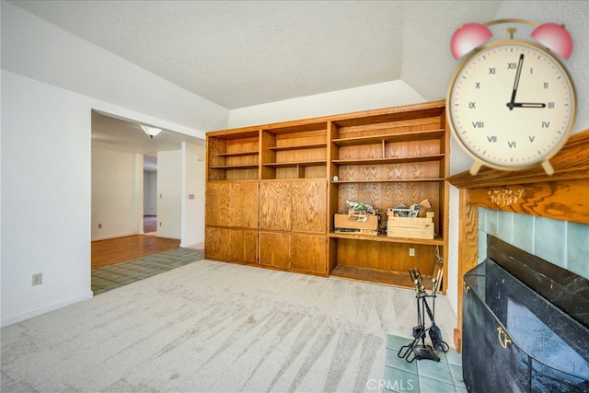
3:02
